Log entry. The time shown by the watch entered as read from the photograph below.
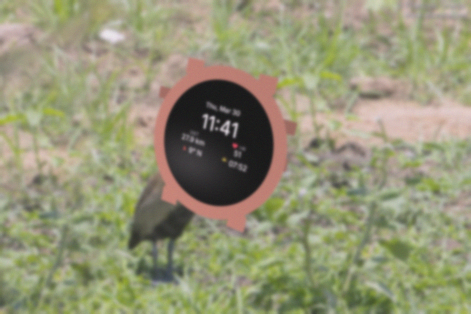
11:41
